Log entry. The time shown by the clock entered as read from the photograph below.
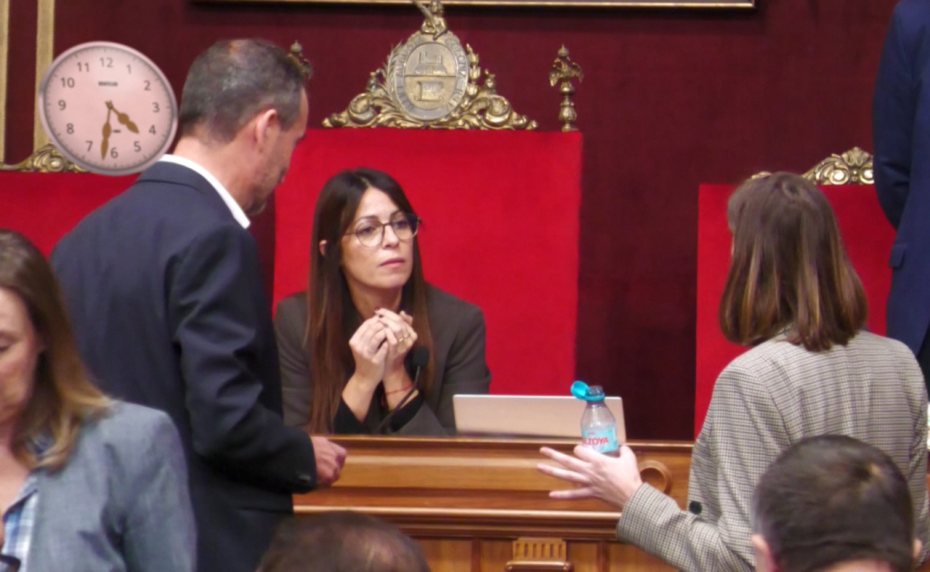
4:32
